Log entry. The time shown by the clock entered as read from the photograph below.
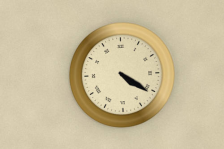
4:21
